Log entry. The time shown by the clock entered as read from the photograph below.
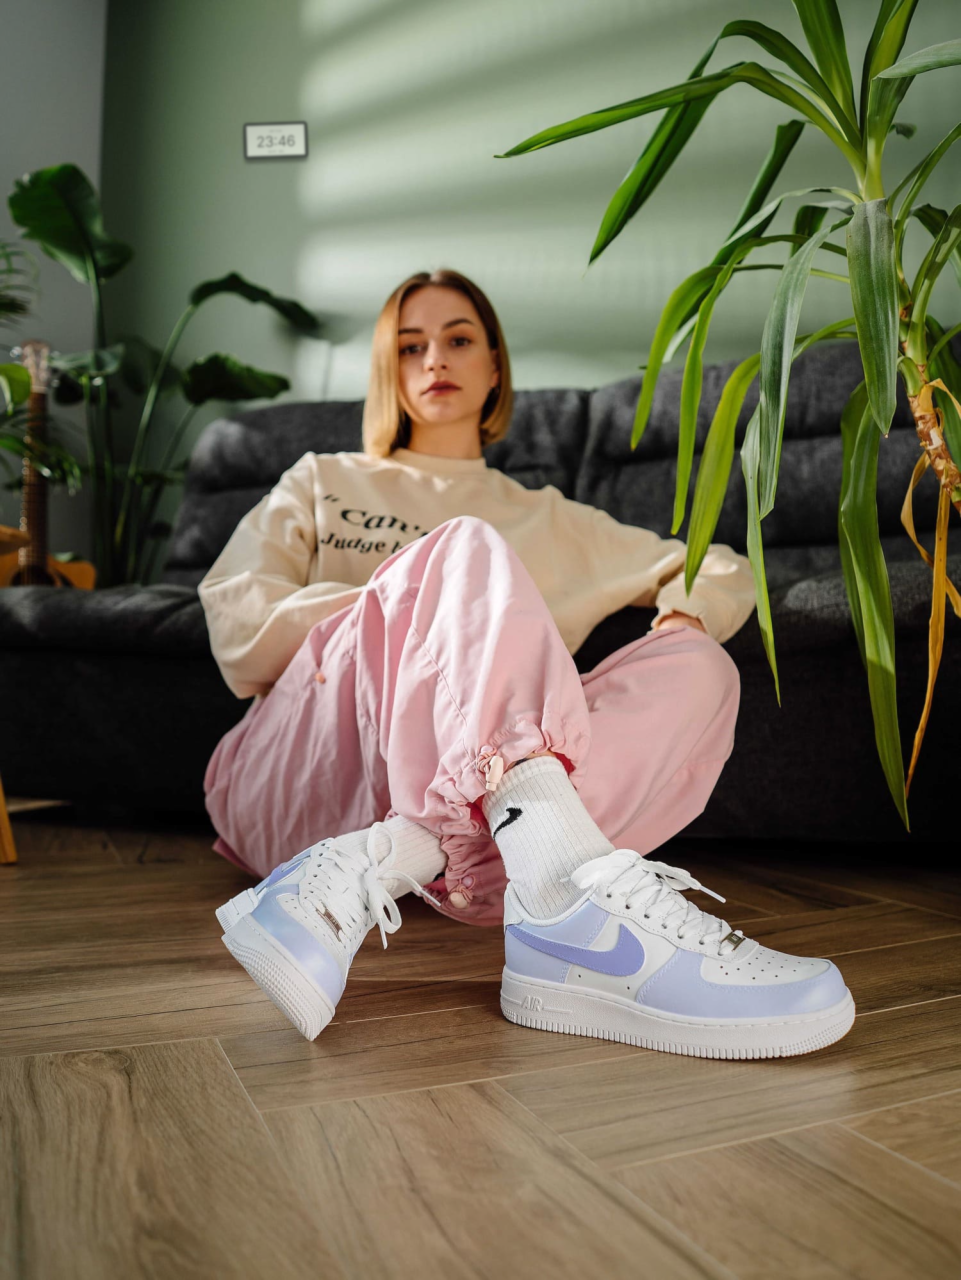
23:46
